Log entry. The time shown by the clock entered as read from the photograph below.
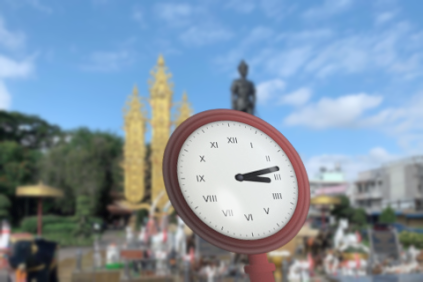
3:13
